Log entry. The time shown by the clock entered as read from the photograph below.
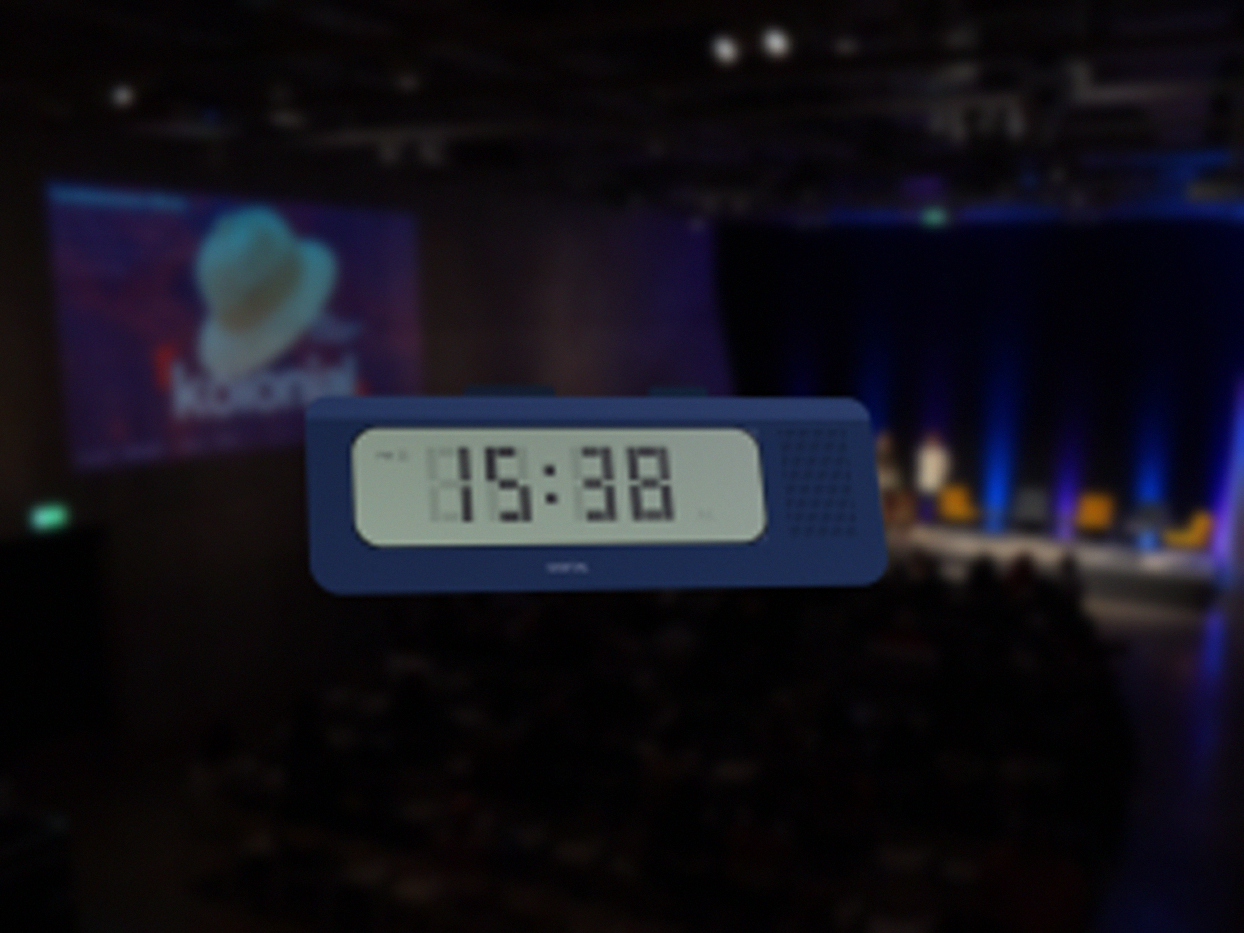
15:38
